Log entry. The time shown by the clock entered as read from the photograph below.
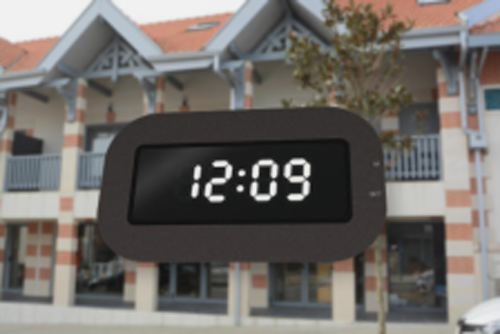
12:09
